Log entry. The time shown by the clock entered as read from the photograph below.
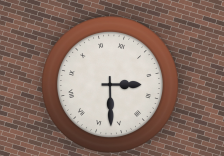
2:27
